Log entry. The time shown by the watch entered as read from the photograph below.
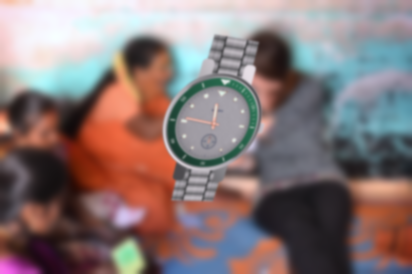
11:46
